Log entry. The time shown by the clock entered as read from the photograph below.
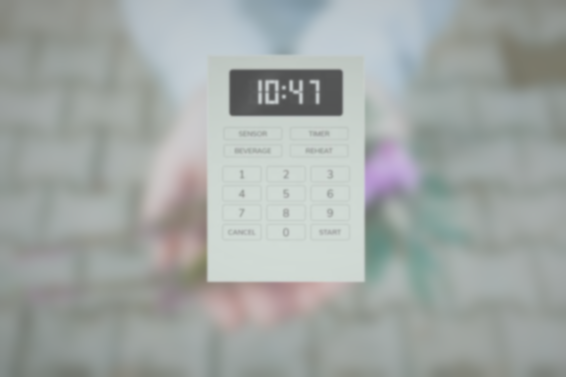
10:47
